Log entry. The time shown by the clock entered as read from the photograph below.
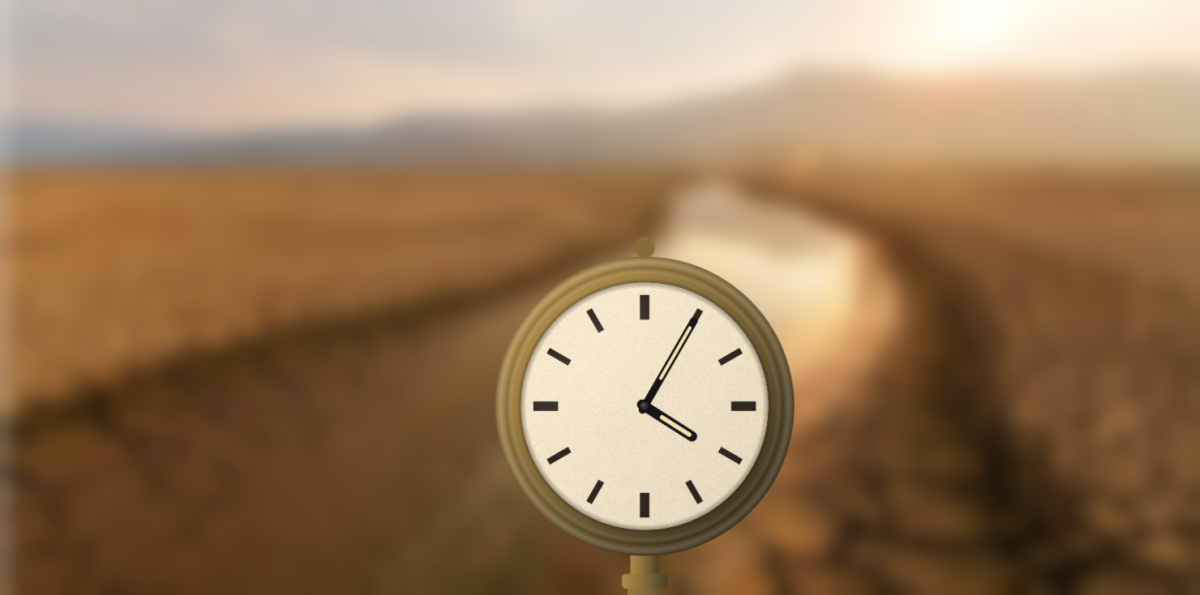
4:05
